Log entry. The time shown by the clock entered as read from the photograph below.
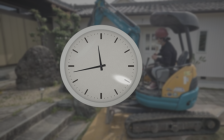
11:43
